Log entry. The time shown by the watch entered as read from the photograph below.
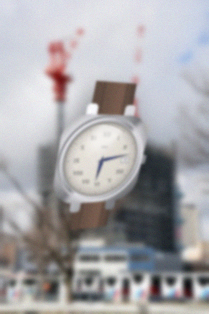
6:13
